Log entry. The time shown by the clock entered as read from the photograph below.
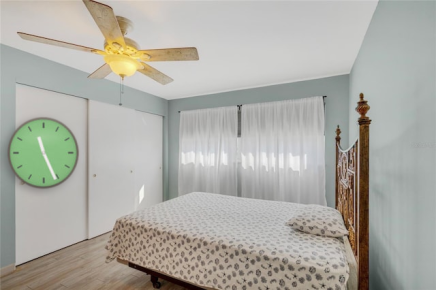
11:26
